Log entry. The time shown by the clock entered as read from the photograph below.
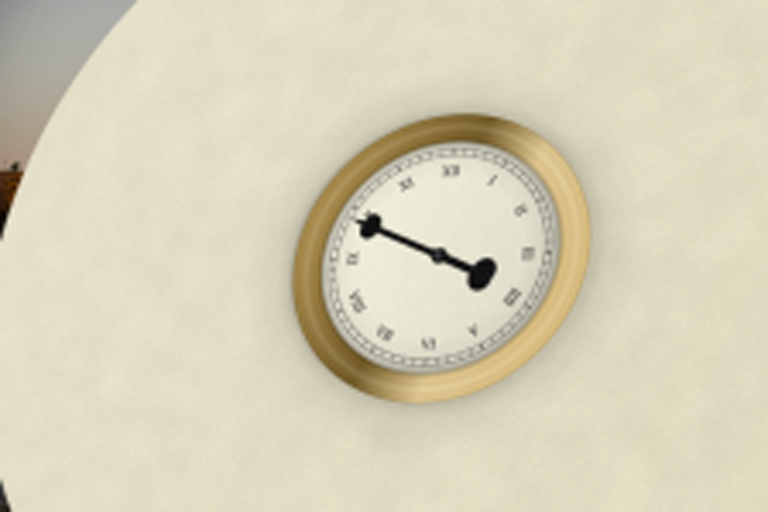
3:49
